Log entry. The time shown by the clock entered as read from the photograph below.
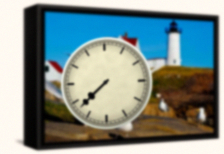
7:38
